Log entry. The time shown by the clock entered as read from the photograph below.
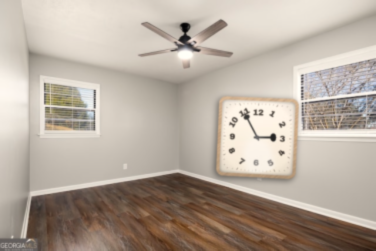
2:55
